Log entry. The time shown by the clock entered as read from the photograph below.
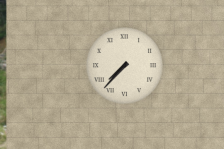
7:37
